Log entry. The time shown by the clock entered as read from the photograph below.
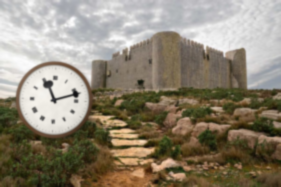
11:12
